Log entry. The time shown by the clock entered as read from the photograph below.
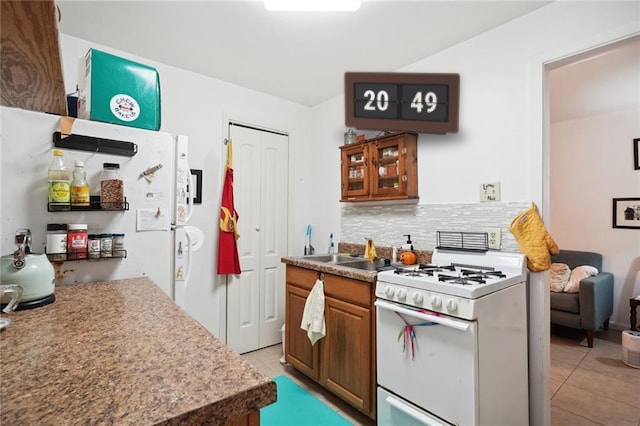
20:49
